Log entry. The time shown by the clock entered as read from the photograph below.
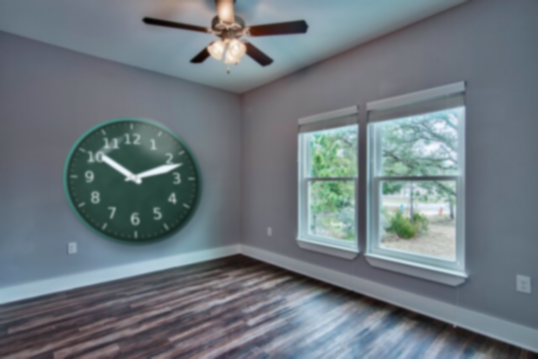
10:12
